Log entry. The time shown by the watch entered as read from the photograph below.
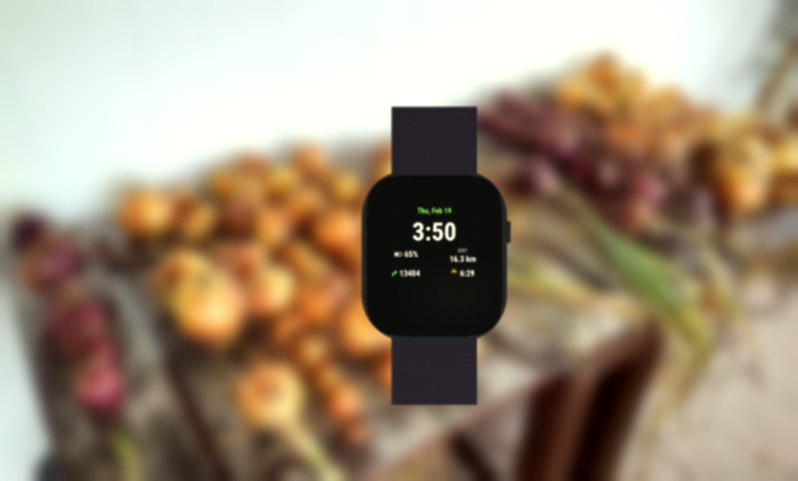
3:50
